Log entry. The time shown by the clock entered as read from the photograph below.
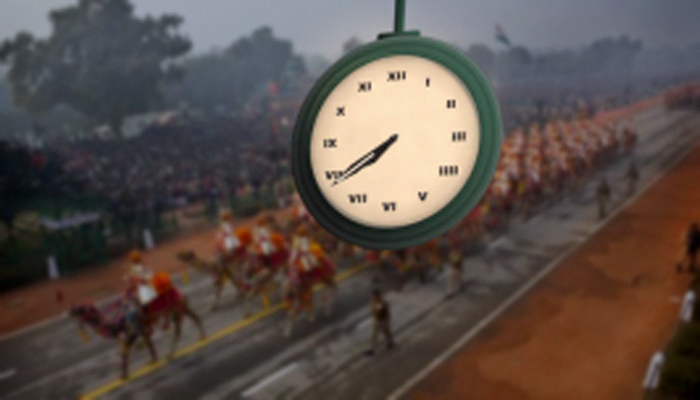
7:39
